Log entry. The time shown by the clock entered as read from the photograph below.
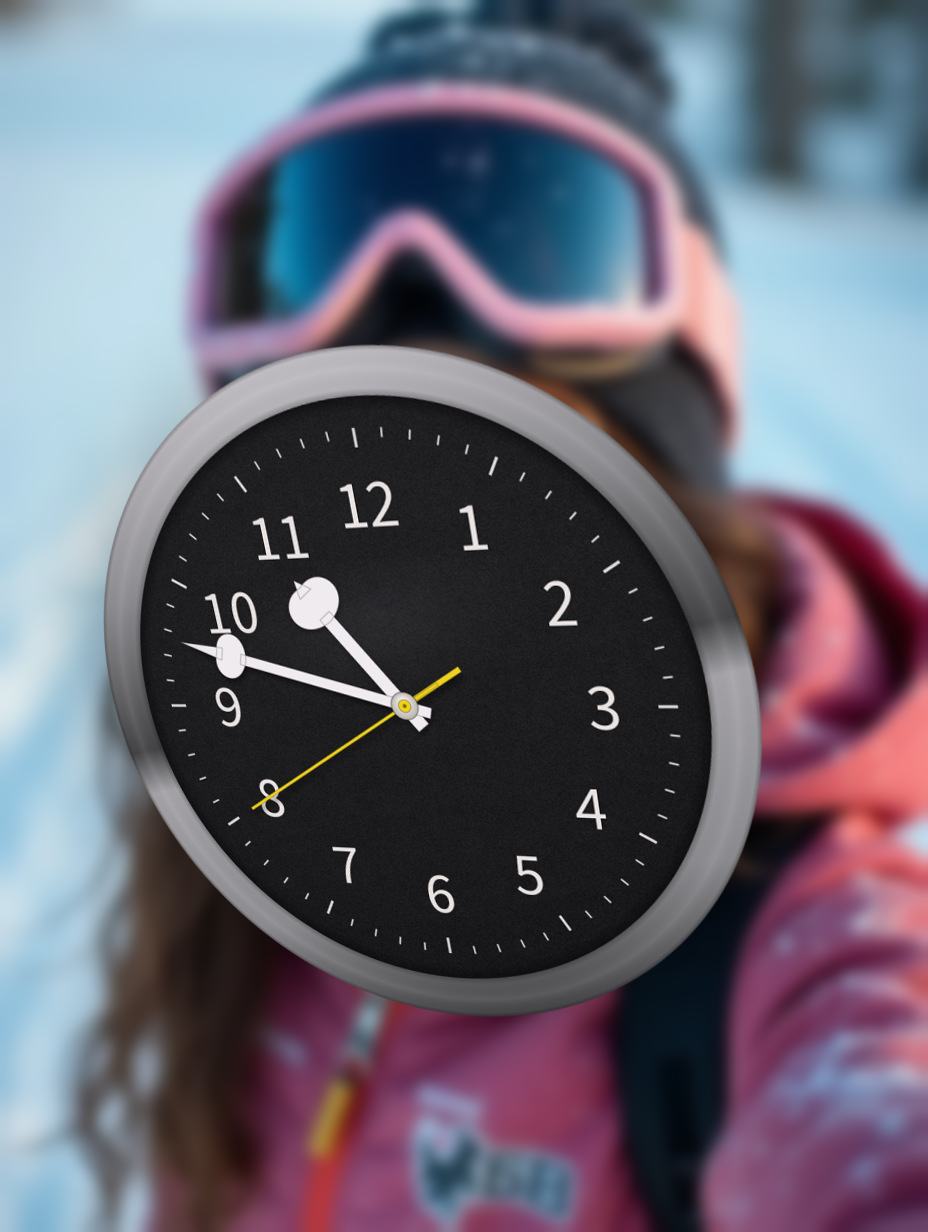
10:47:40
